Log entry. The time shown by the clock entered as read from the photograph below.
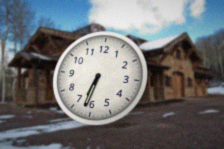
6:32
